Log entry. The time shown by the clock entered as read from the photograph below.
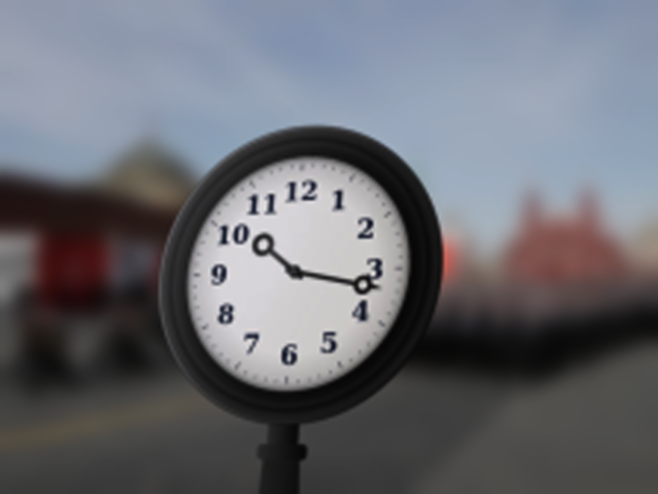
10:17
